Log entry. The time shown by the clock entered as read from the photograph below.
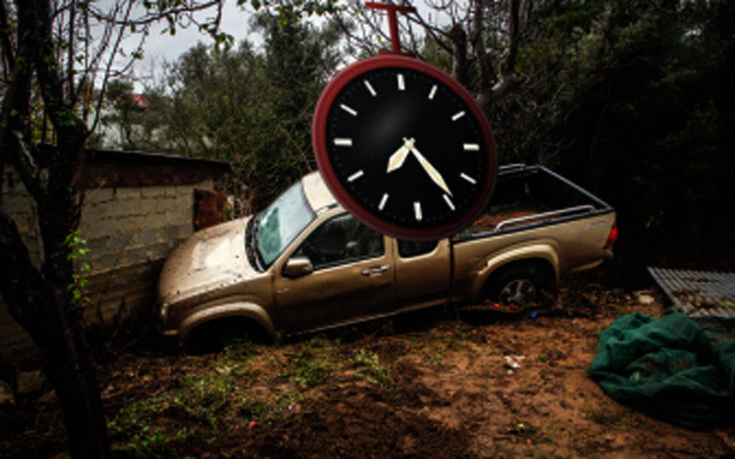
7:24
